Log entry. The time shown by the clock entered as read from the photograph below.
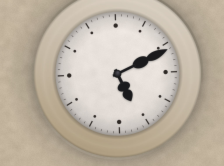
5:11
